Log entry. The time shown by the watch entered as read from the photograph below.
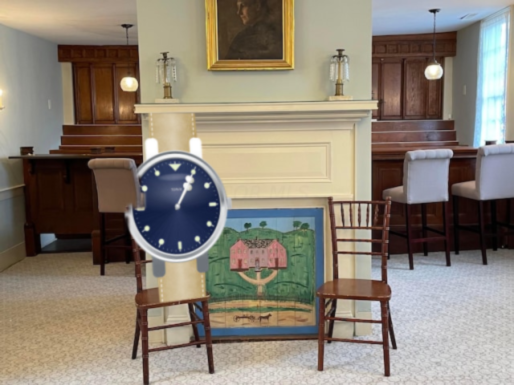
1:05
